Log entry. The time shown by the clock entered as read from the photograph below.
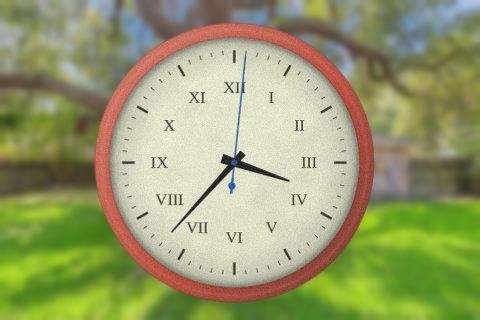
3:37:01
